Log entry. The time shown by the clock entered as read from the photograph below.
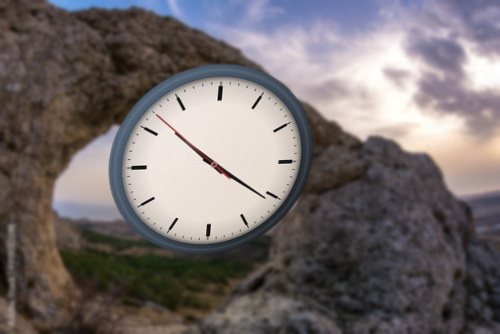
10:20:52
